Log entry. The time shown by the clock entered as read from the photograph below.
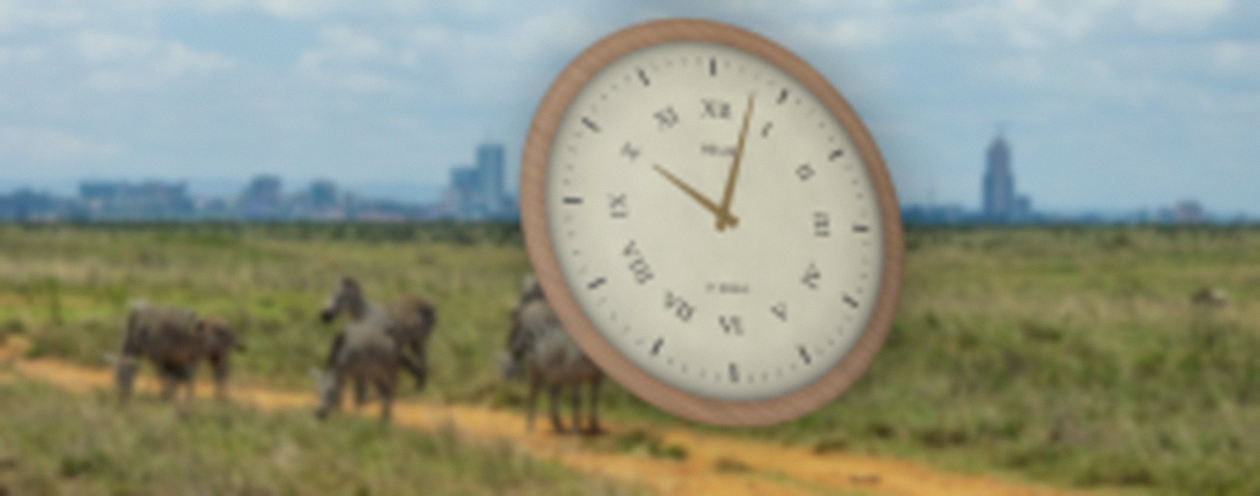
10:03
